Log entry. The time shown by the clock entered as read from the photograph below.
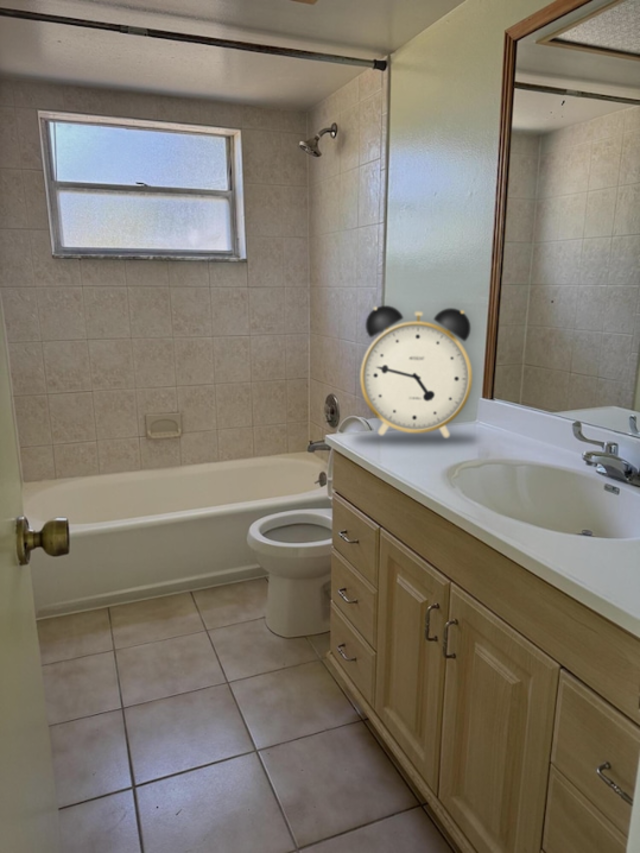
4:47
